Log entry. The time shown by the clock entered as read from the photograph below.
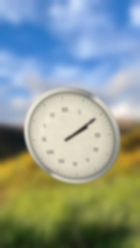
2:10
